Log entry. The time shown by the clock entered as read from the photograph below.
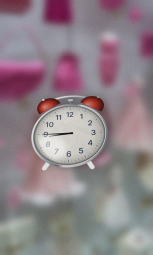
8:45
